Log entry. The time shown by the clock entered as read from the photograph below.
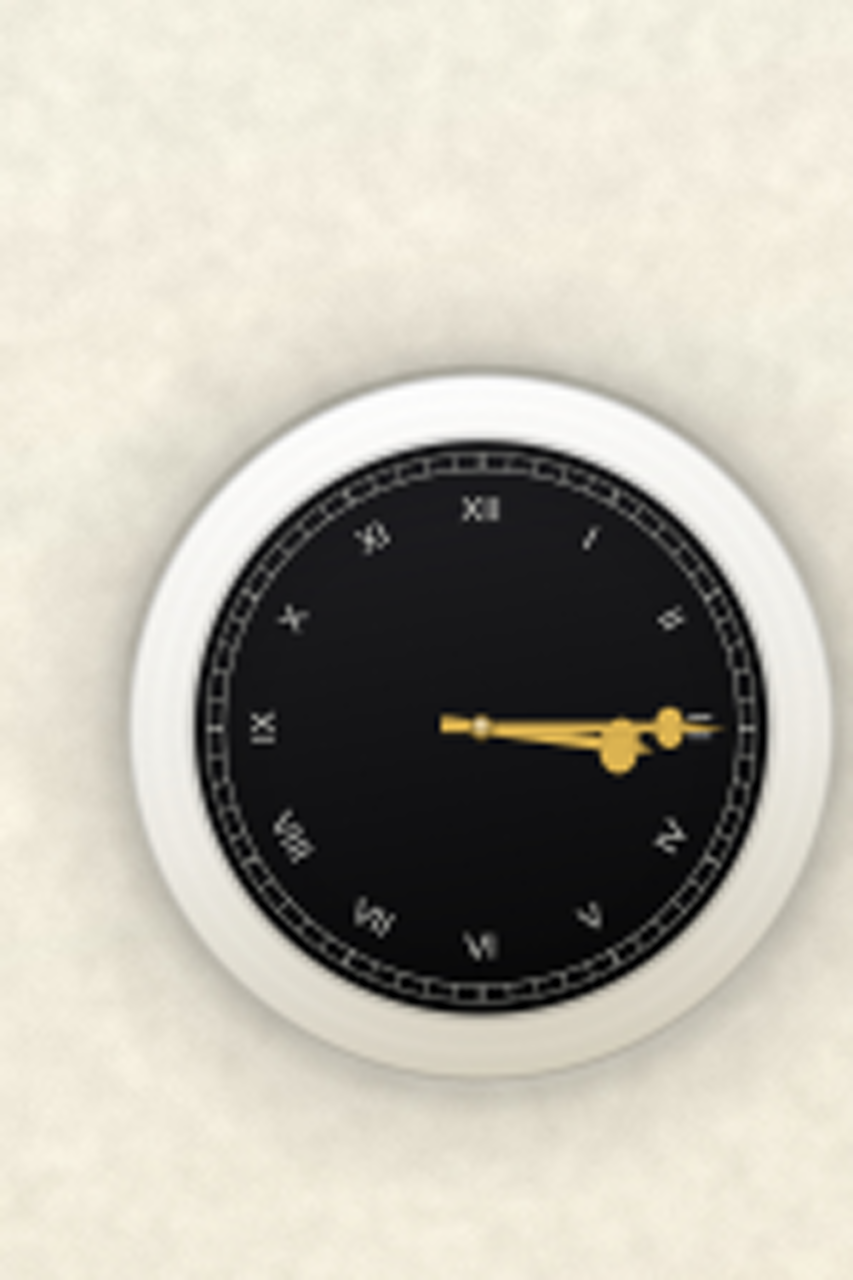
3:15
